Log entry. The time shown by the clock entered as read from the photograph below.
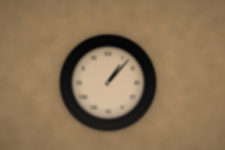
1:07
